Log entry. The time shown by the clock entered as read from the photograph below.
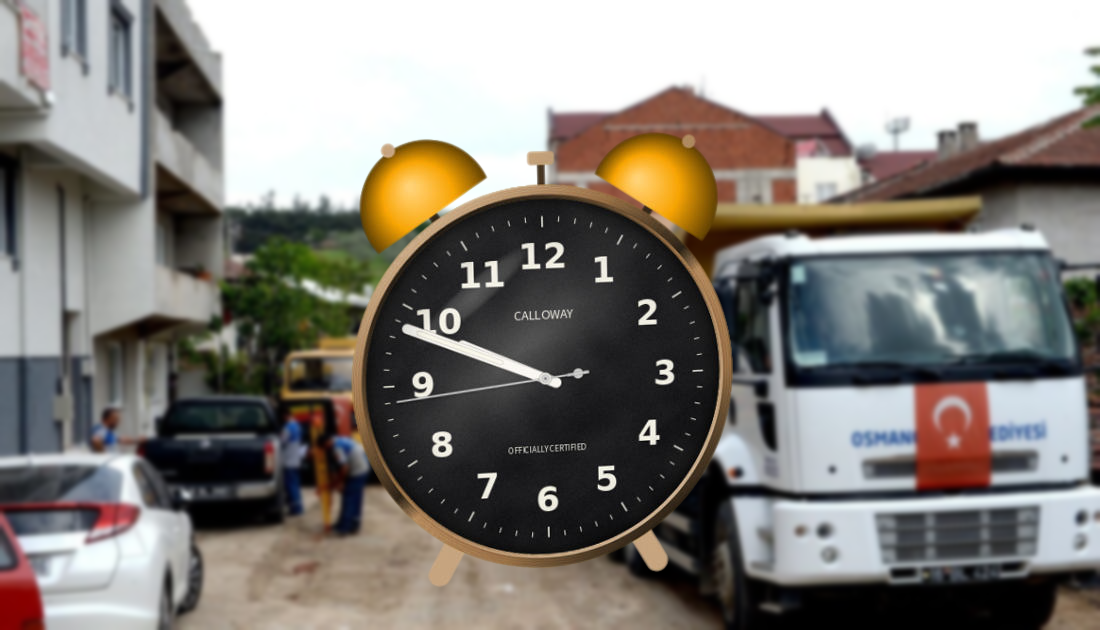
9:48:44
